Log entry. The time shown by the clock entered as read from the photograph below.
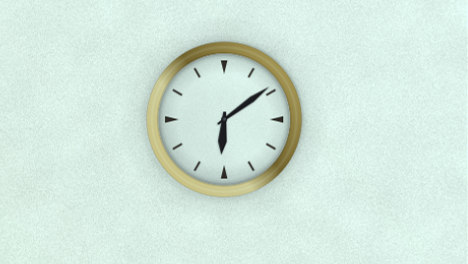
6:09
